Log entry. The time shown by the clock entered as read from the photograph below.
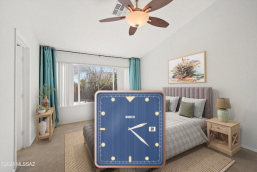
2:22
